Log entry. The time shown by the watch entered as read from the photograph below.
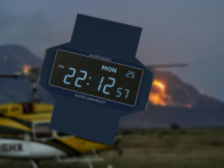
22:12:57
